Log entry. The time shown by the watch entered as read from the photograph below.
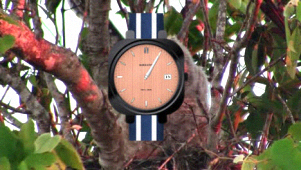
1:05
